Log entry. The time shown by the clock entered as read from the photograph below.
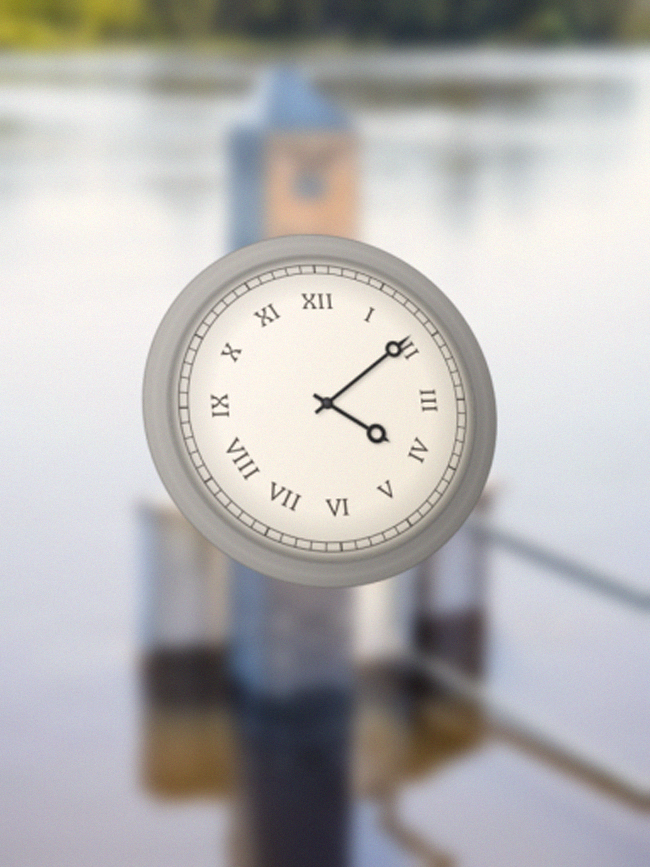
4:09
